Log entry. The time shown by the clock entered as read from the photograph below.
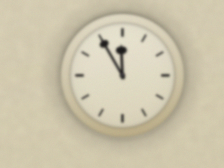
11:55
